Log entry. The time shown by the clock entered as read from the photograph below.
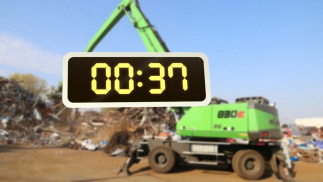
0:37
